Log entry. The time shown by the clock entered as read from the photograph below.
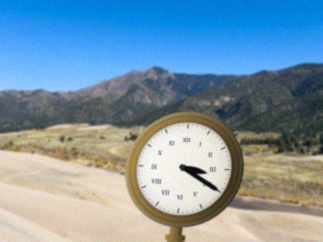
3:20
